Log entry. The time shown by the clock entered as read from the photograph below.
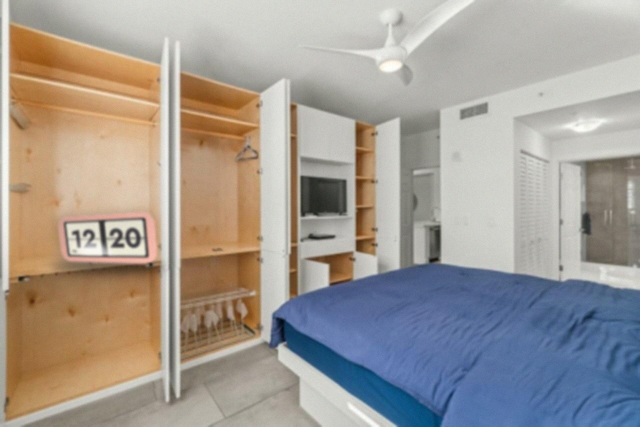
12:20
